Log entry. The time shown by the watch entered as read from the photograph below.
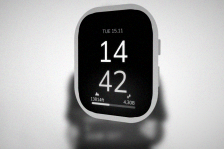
14:42
